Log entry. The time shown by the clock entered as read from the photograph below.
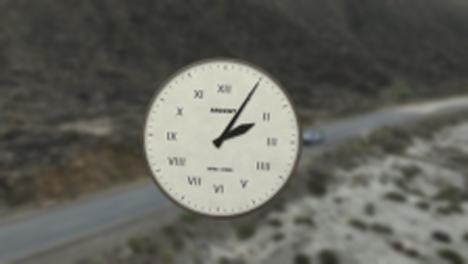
2:05
